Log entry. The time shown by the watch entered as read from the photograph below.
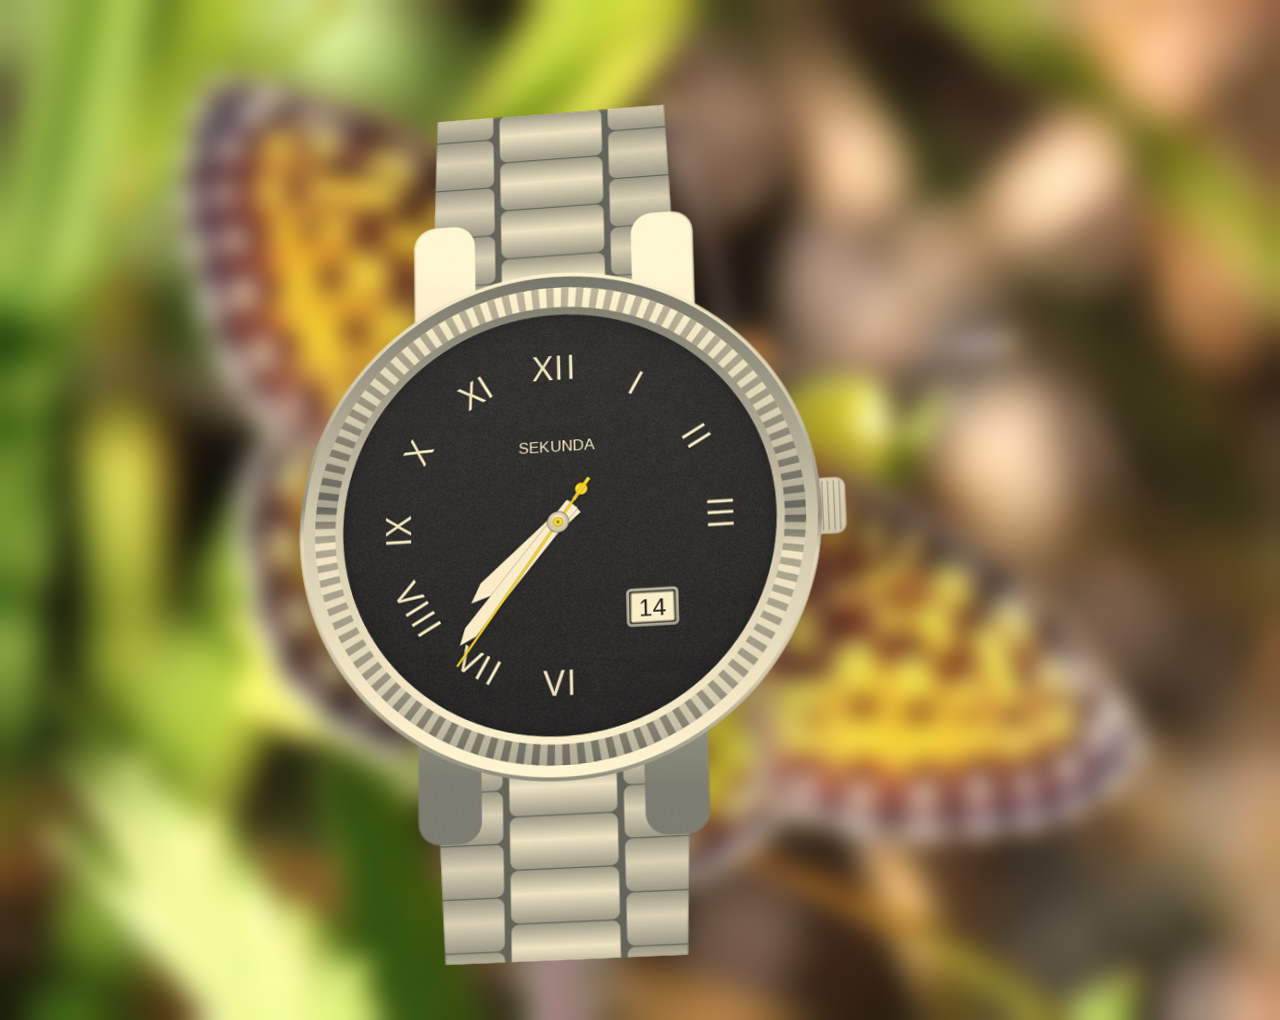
7:36:36
